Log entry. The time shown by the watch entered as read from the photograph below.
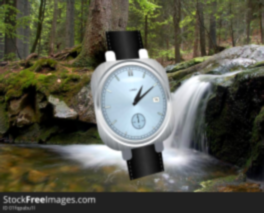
1:10
